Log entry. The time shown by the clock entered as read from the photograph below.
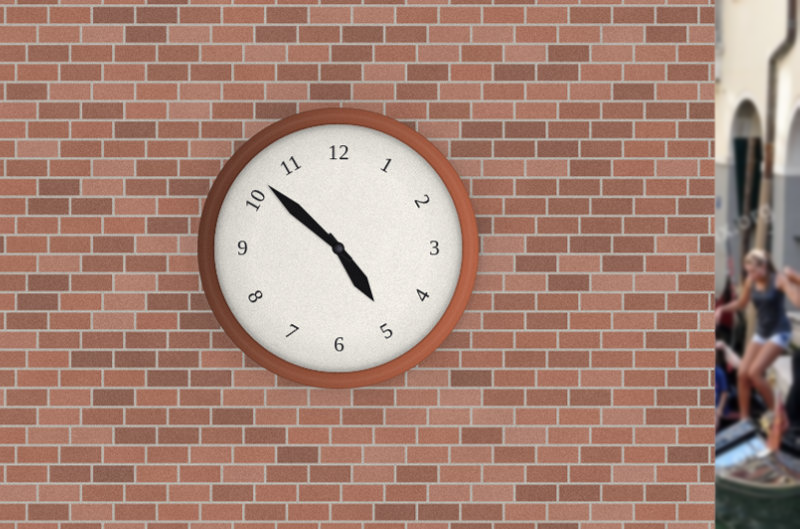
4:52
